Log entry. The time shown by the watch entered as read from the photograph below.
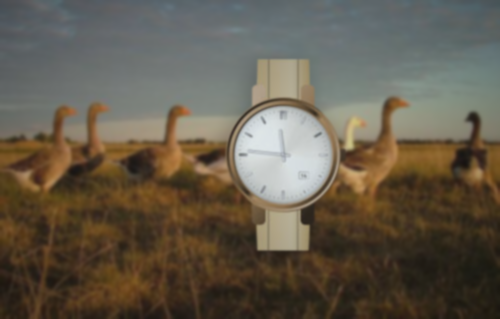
11:46
